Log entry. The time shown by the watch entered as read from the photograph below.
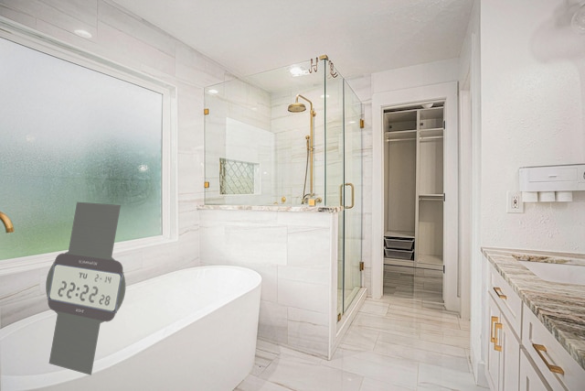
22:22:28
